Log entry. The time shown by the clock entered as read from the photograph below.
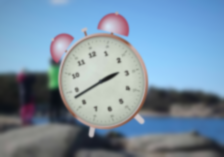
2:43
